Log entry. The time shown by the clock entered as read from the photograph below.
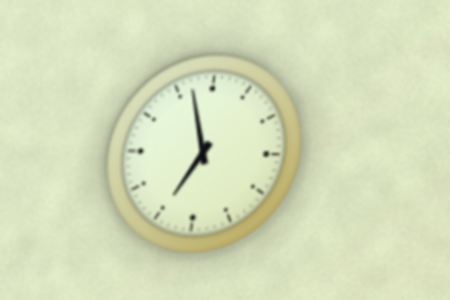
6:57
